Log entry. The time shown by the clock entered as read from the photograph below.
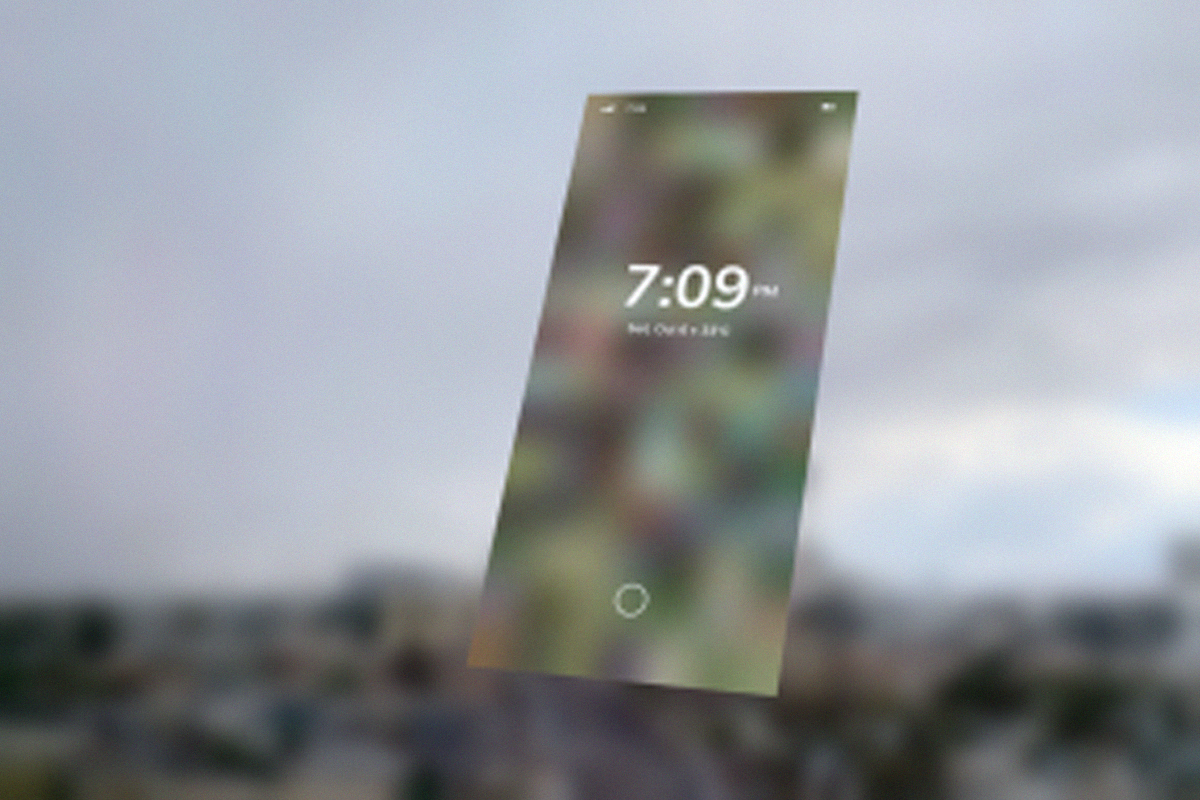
7:09
